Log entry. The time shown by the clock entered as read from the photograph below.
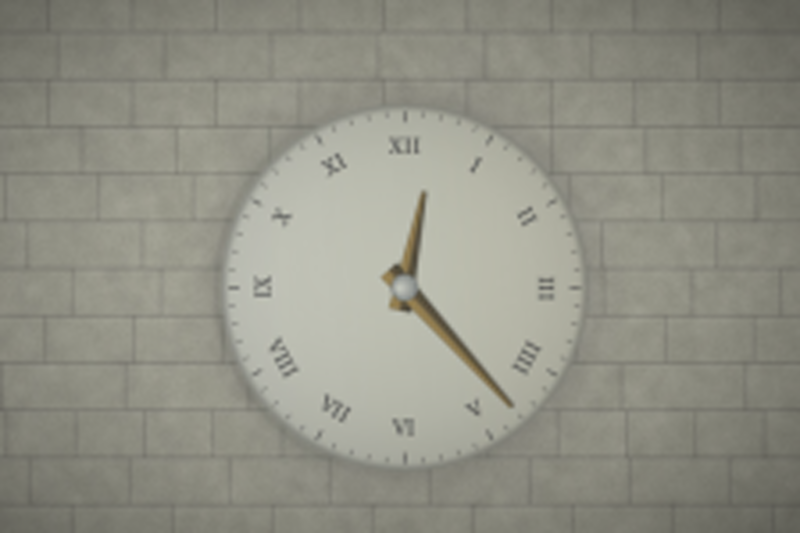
12:23
